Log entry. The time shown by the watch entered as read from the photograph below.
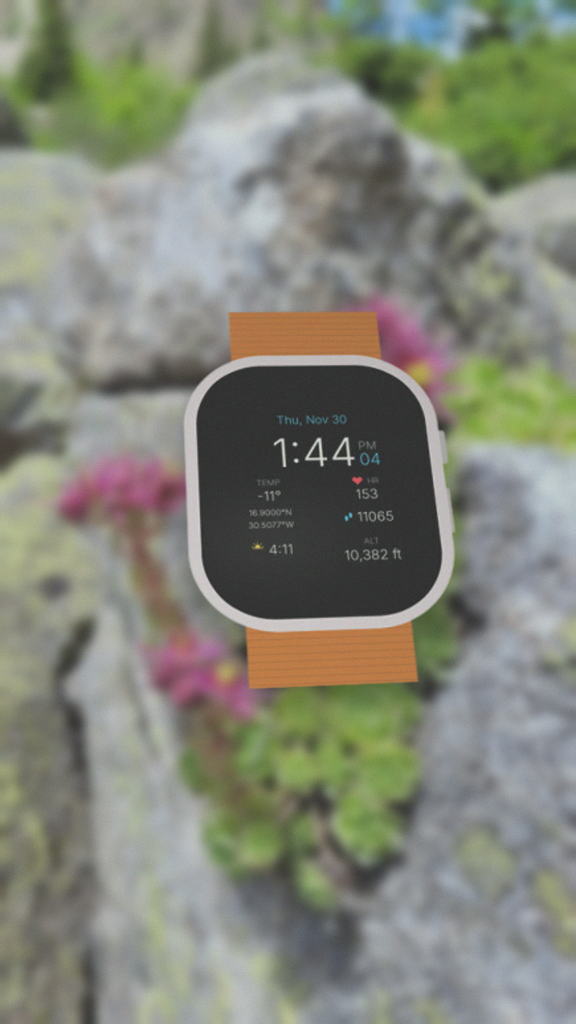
1:44:04
